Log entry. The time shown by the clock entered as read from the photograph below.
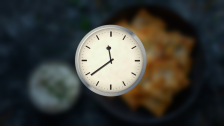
11:39
